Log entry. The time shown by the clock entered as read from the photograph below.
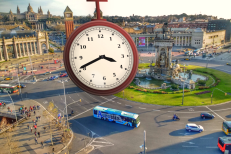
3:41
